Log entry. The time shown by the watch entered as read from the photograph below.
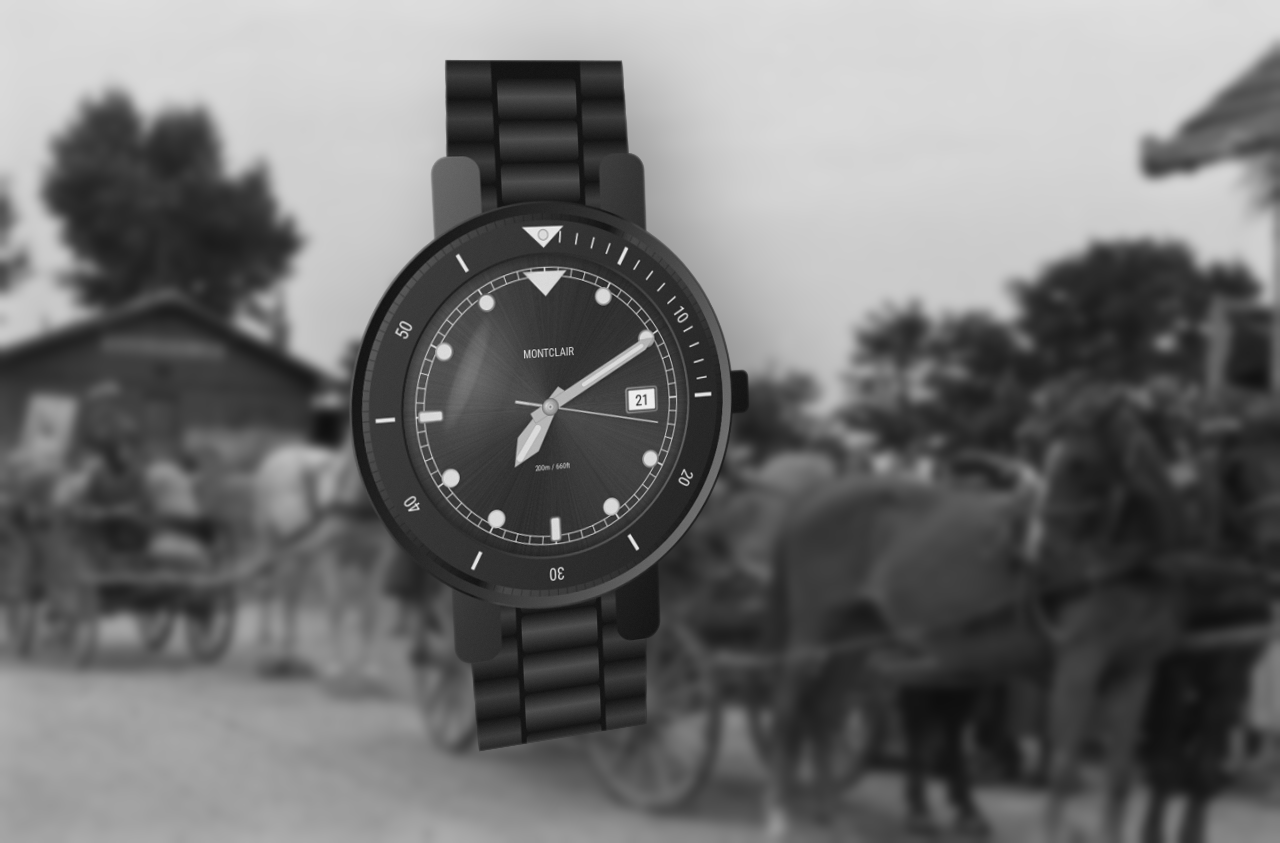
7:10:17
